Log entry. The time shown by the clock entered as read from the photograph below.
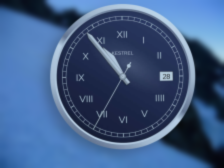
10:53:35
